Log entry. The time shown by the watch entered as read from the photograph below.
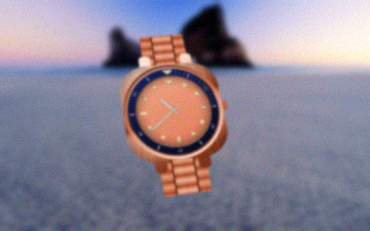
10:39
